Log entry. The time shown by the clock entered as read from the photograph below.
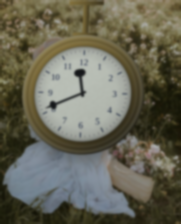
11:41
